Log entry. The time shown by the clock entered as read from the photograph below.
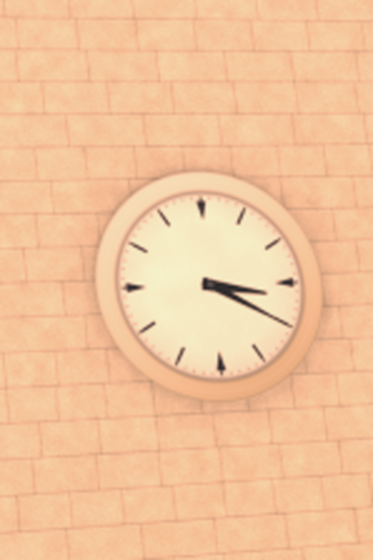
3:20
